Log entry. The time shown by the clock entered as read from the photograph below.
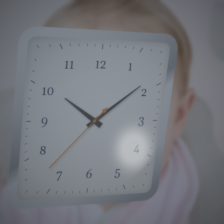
10:08:37
